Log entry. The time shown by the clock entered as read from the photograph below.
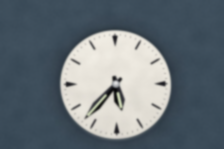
5:37
